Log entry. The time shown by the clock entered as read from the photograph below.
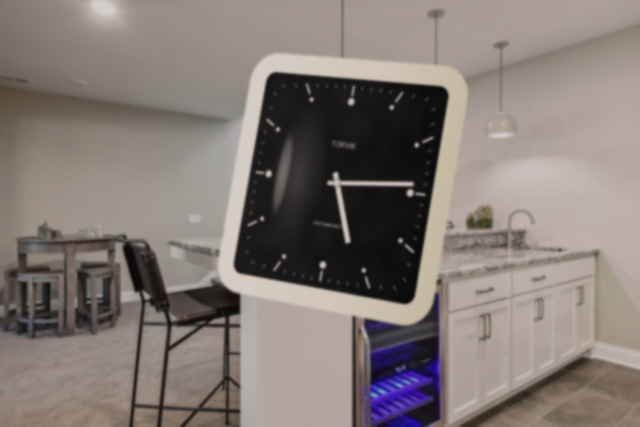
5:14
